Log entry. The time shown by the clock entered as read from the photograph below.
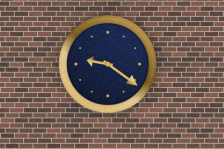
9:21
